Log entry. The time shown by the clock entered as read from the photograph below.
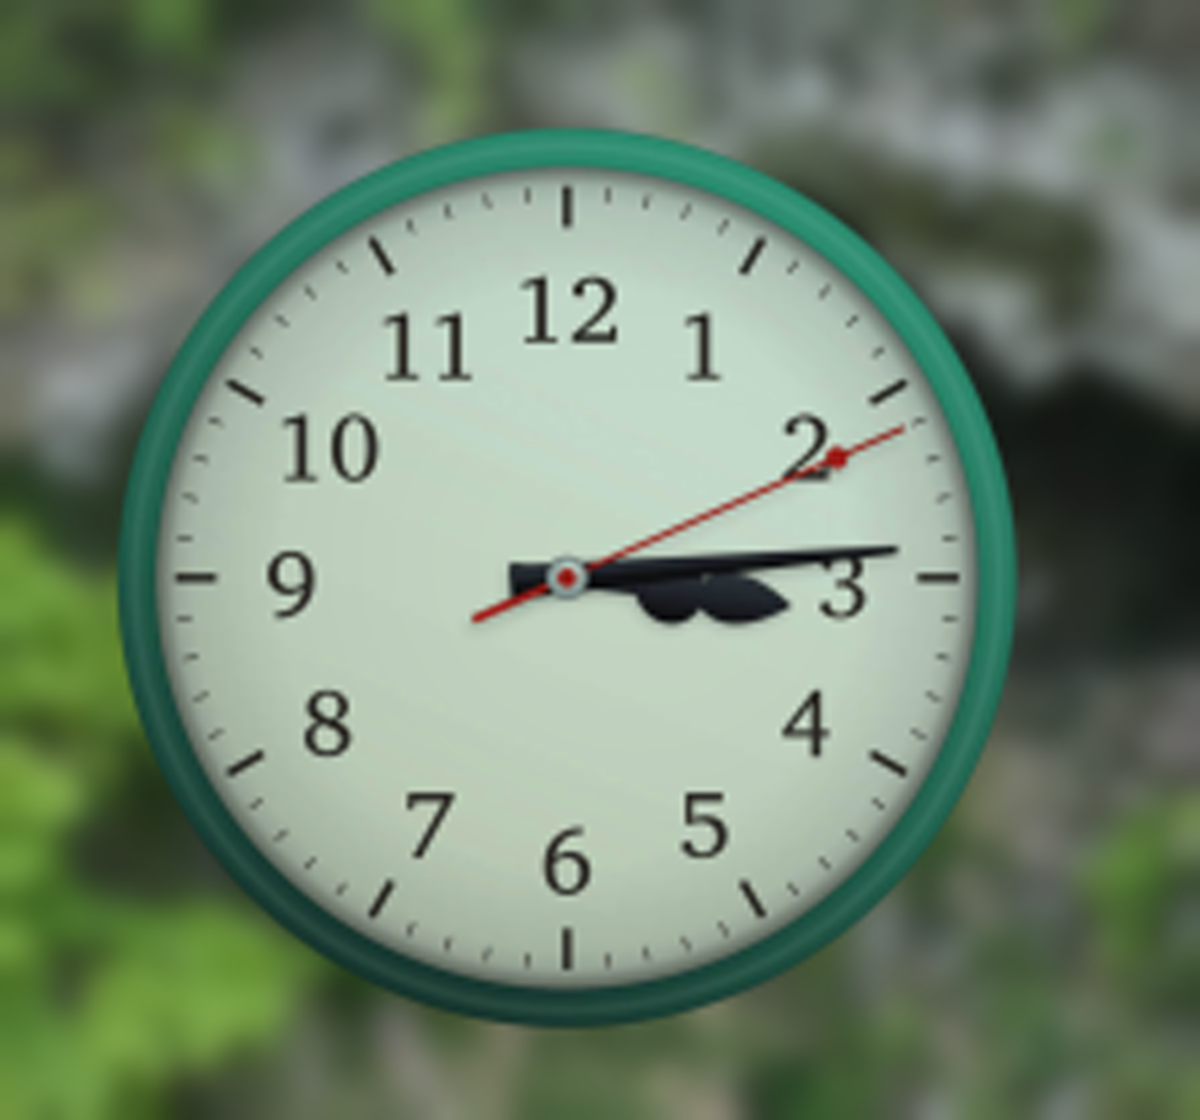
3:14:11
